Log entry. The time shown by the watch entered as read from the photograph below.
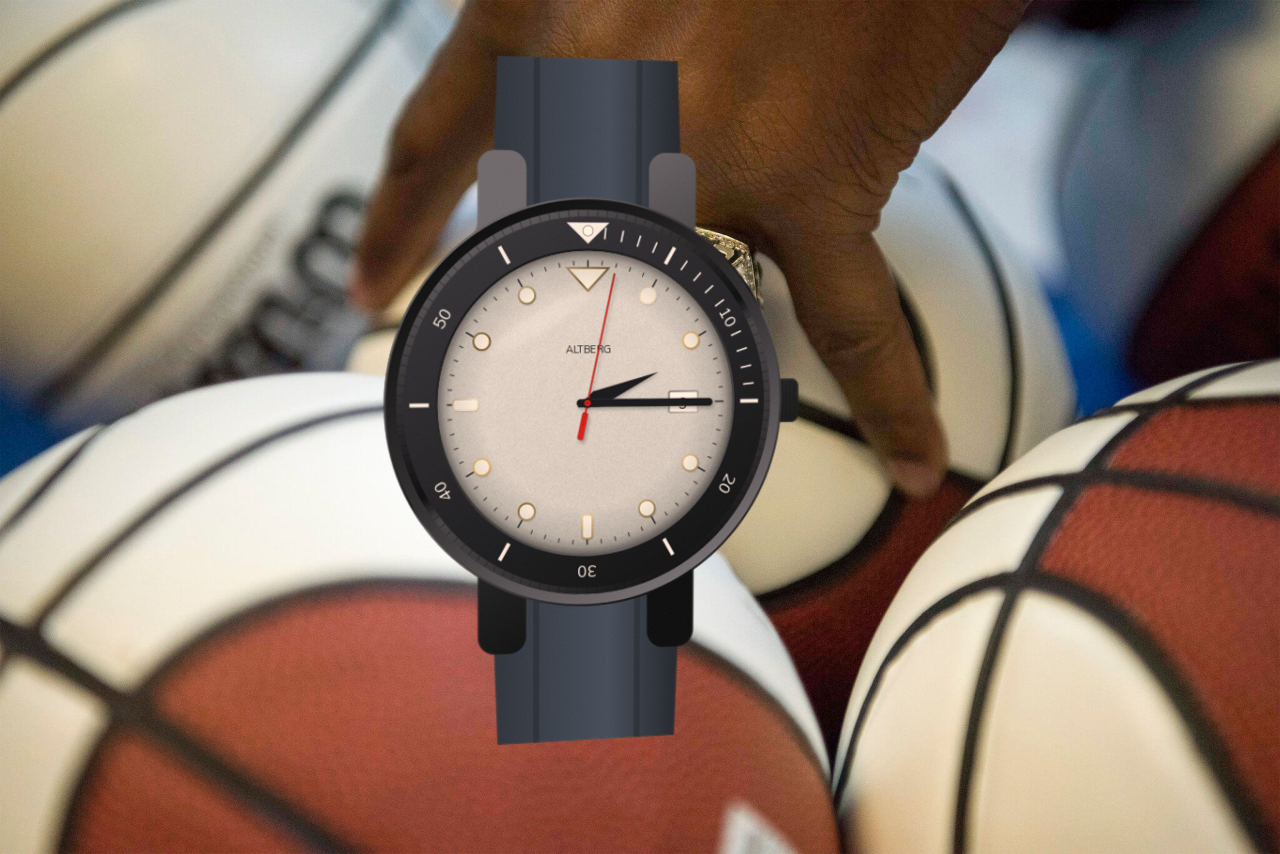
2:15:02
